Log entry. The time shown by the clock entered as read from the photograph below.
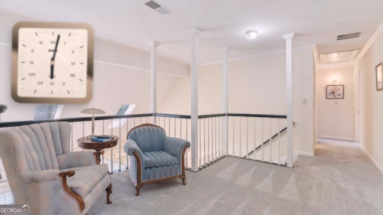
6:02
